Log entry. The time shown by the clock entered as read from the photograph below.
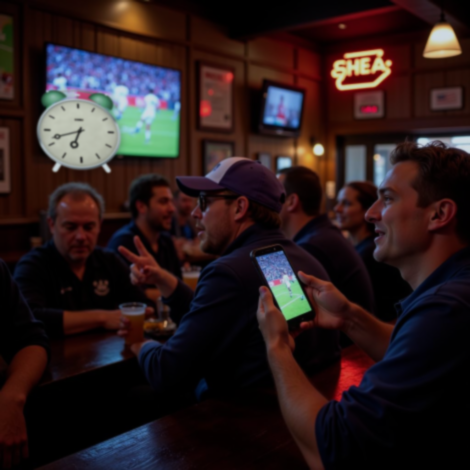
6:42
